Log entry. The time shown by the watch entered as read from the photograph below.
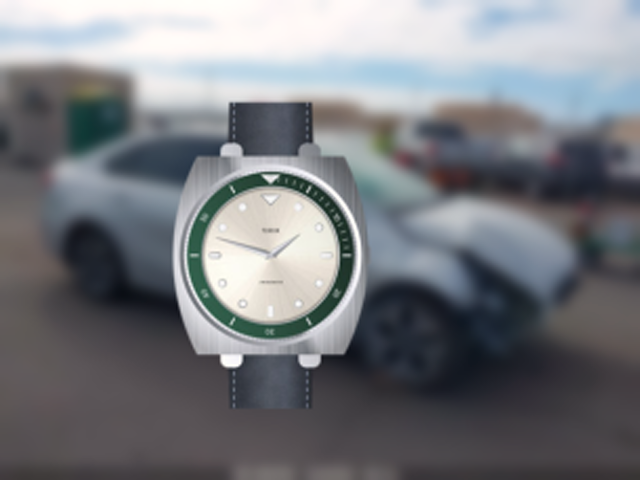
1:48
